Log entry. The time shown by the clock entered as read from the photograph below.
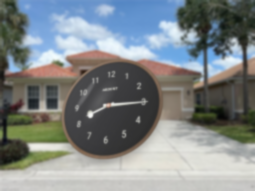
8:15
